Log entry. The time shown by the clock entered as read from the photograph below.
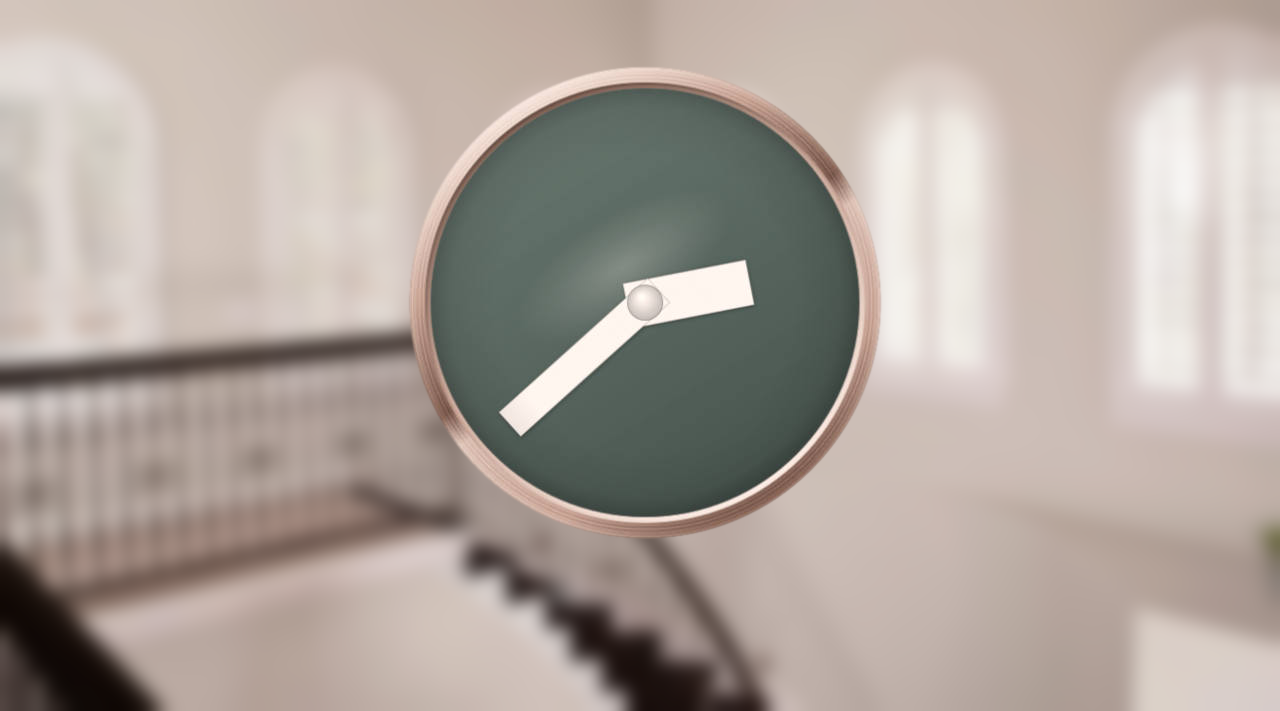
2:38
